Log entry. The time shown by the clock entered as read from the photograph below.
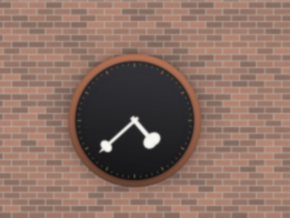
4:38
